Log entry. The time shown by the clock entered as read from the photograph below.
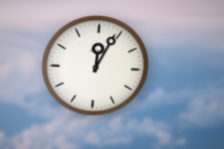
12:04
